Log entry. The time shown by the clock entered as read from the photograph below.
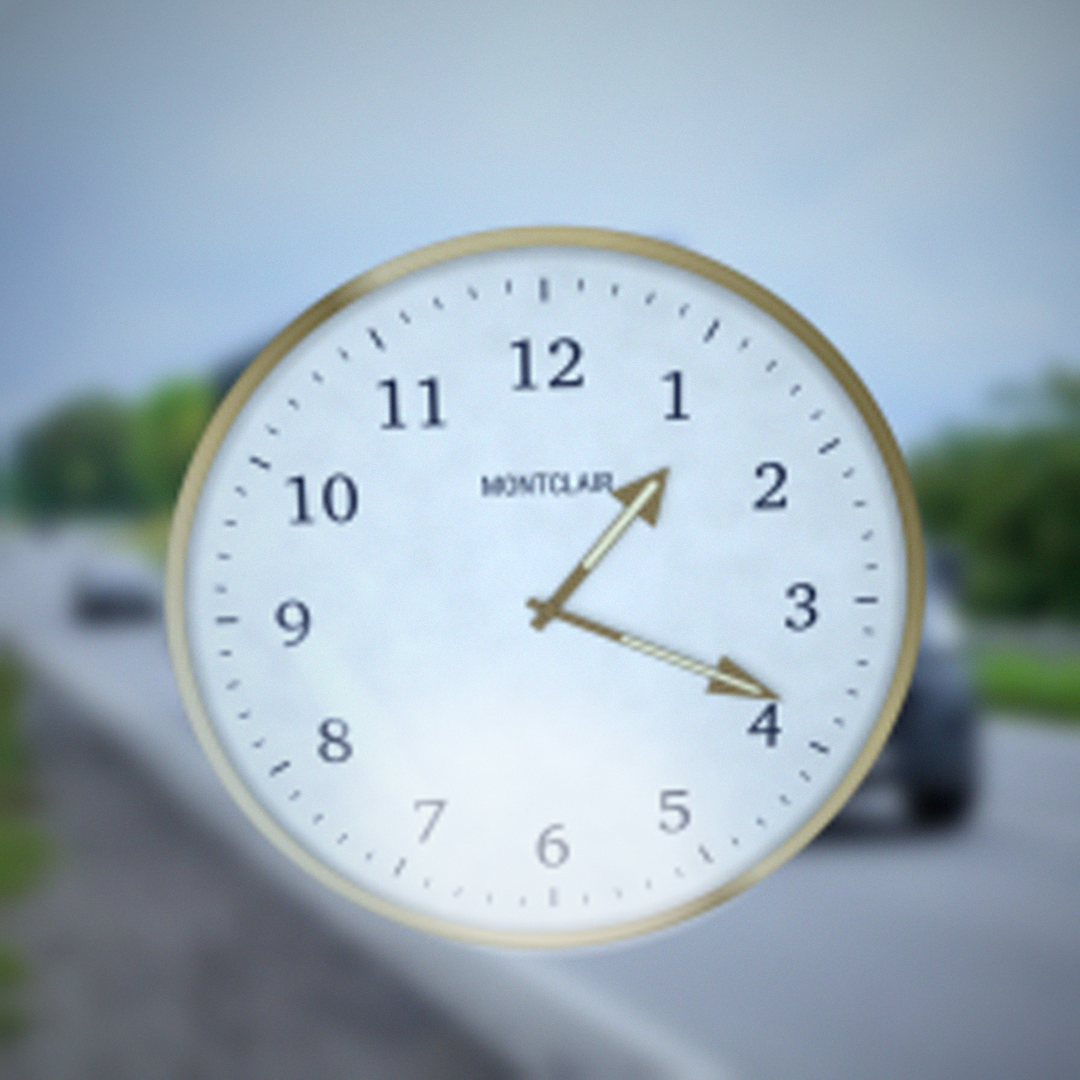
1:19
